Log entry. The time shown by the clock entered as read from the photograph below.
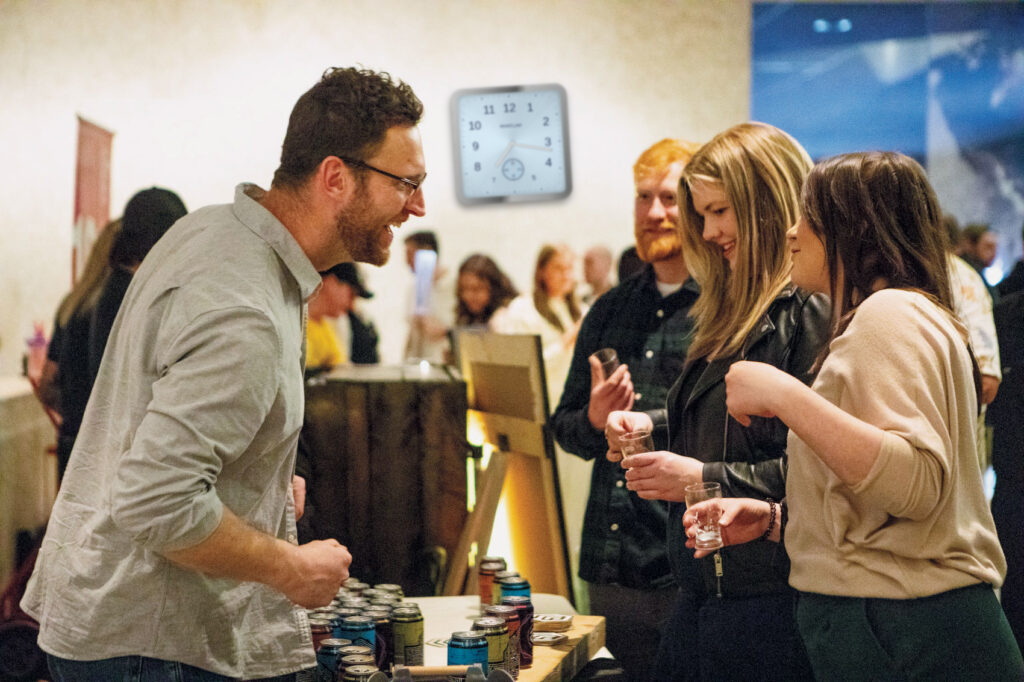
7:17
